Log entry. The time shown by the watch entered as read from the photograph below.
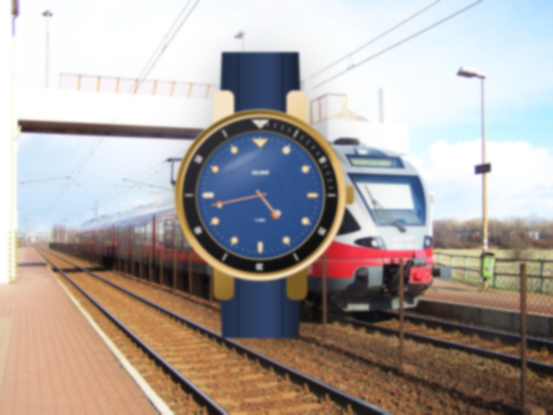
4:43
